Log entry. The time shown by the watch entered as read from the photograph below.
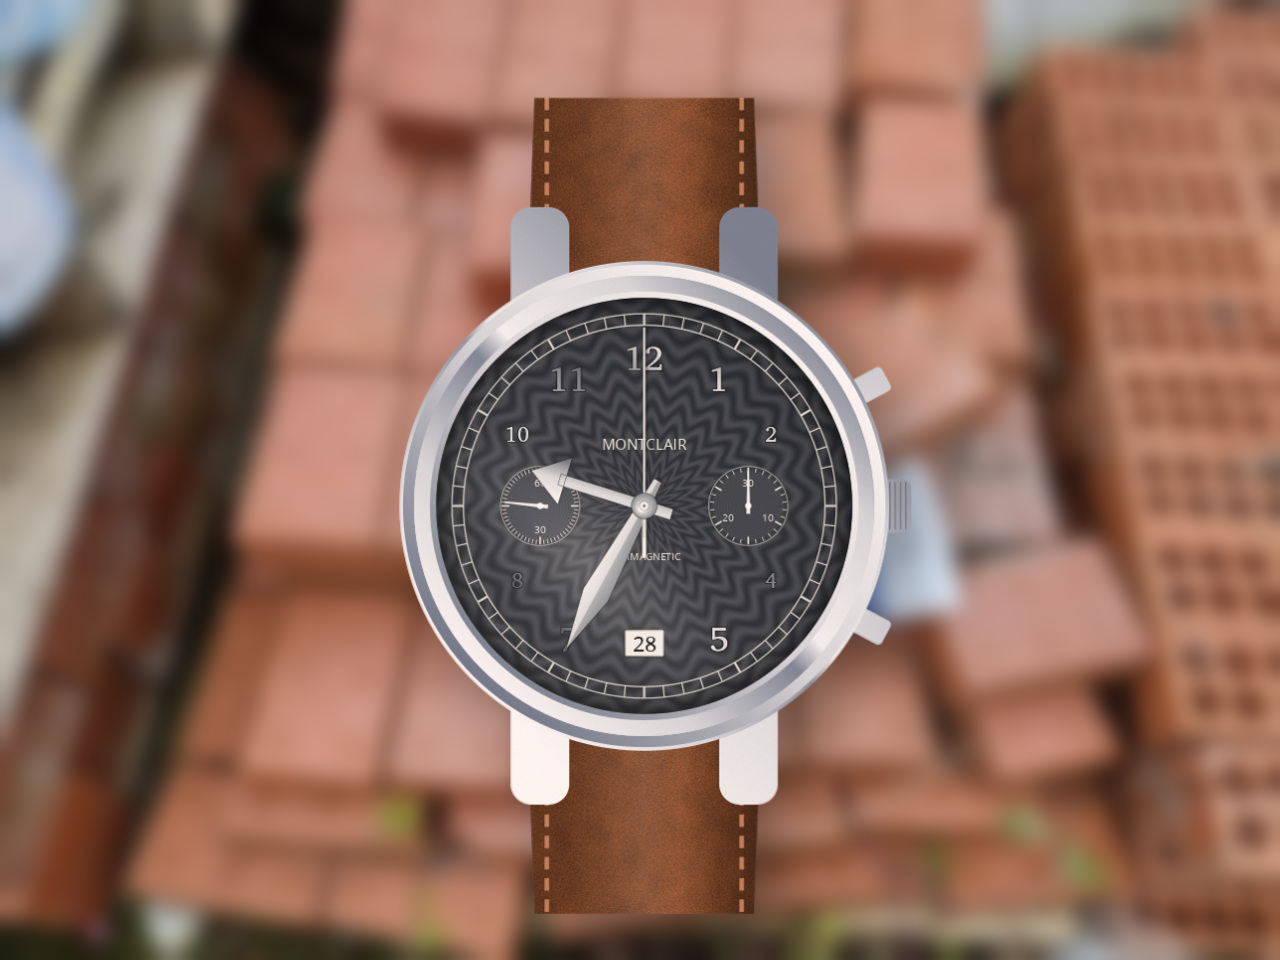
9:34:46
